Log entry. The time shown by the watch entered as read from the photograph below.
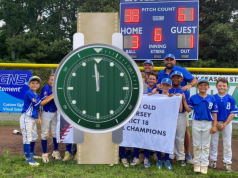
11:59
